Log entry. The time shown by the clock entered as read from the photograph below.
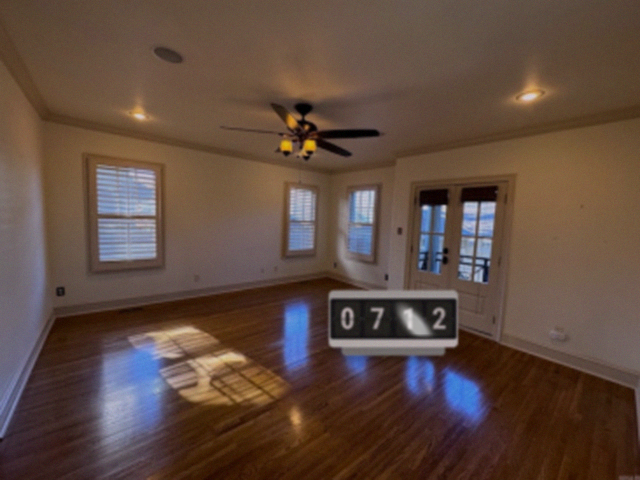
7:12
